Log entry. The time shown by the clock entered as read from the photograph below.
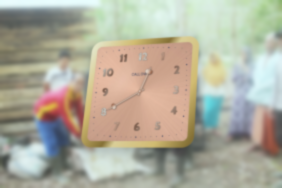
12:40
